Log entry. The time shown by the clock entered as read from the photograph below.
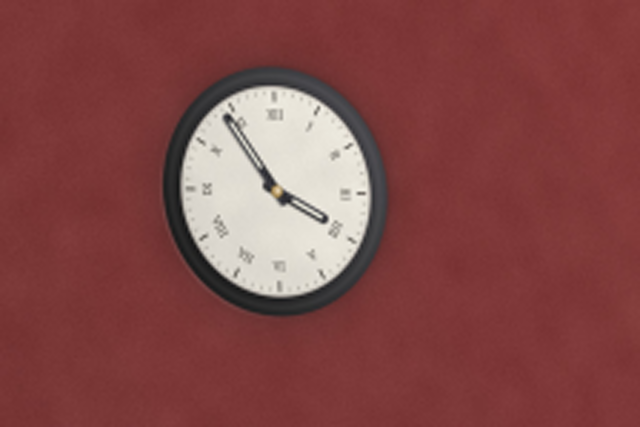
3:54
